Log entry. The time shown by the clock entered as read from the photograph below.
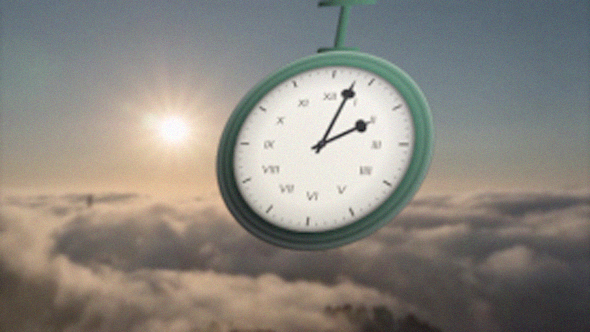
2:03
